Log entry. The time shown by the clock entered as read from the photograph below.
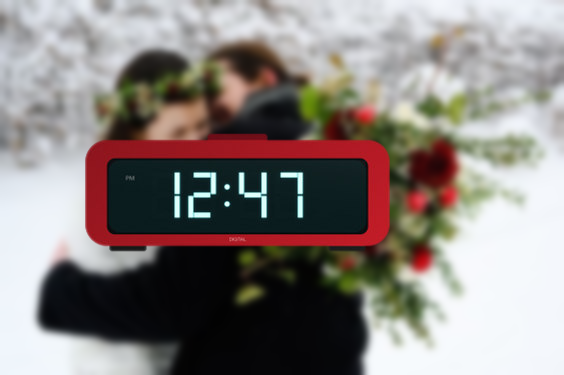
12:47
